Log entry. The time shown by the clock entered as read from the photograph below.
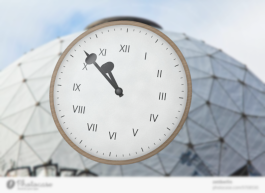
10:52
